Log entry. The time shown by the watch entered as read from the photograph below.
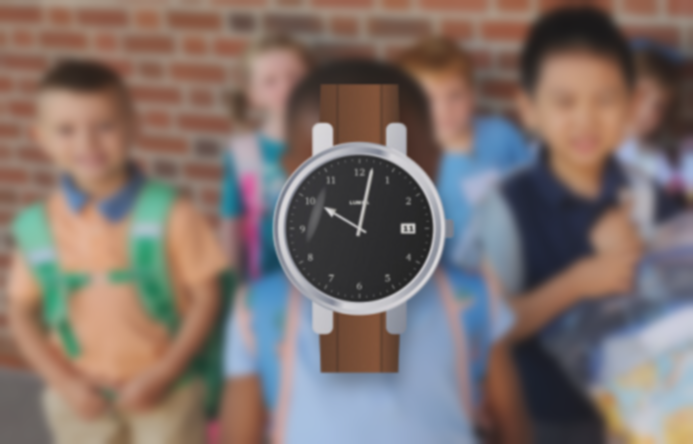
10:02
